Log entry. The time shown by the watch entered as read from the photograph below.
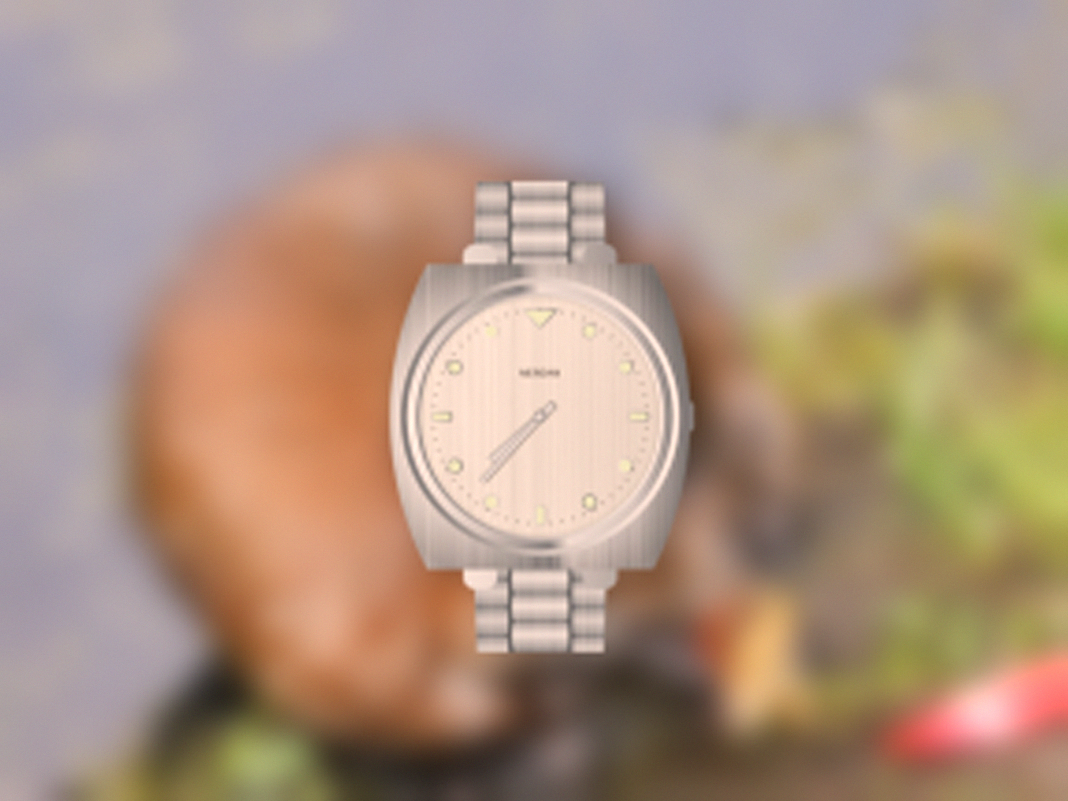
7:37
